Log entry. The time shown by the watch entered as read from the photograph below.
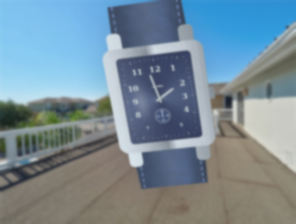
1:58
